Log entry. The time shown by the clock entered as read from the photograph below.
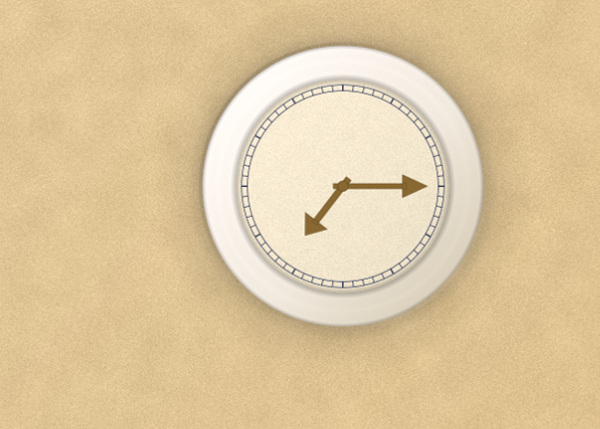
7:15
